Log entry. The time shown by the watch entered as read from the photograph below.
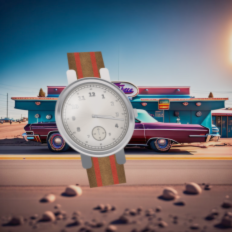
3:17
